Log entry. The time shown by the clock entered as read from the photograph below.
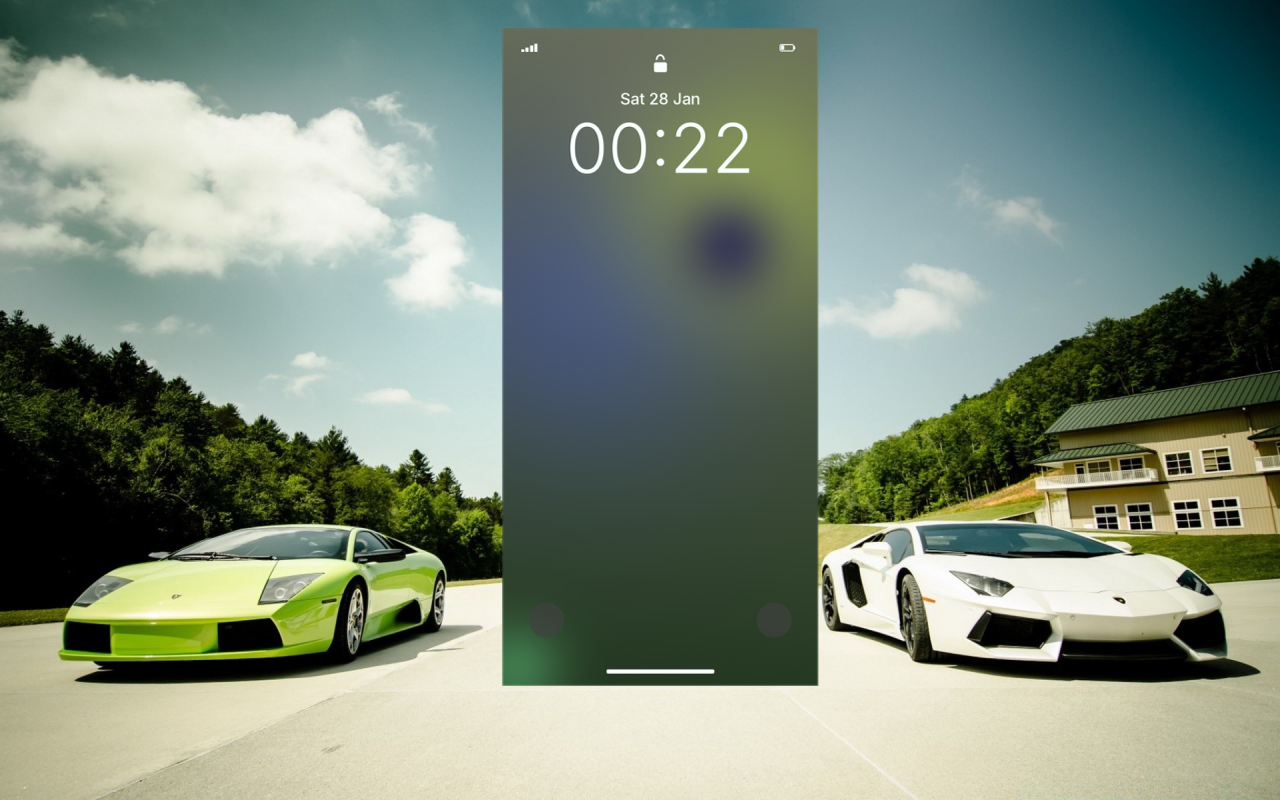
0:22
